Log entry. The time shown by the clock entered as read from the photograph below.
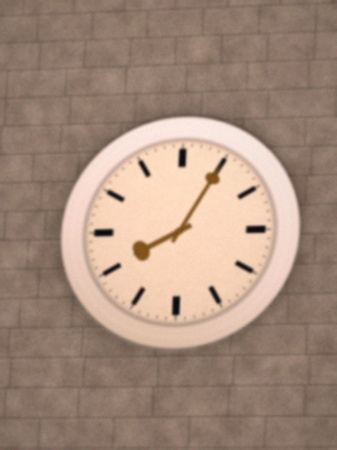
8:05
